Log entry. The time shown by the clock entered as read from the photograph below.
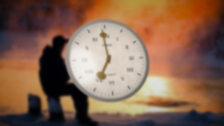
6:59
